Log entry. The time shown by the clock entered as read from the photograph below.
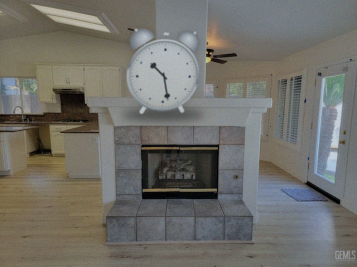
10:28
